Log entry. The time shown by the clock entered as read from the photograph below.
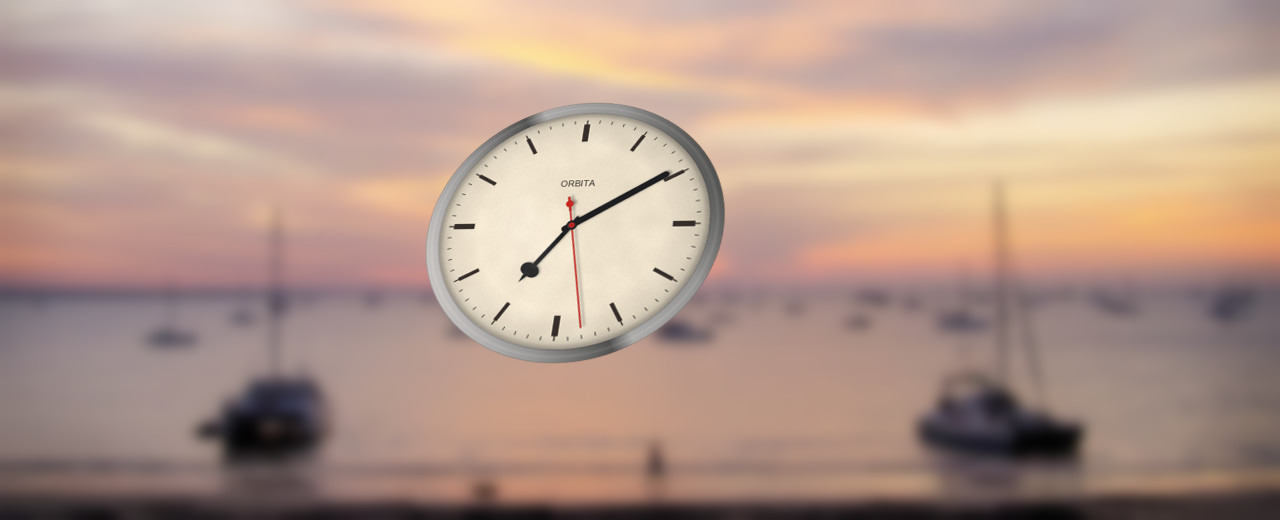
7:09:28
